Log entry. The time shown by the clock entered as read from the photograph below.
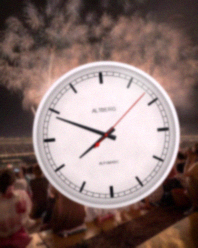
7:49:08
